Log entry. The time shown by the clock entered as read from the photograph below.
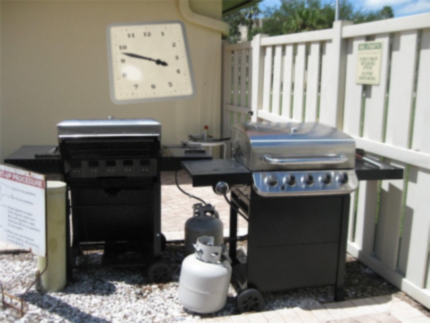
3:48
